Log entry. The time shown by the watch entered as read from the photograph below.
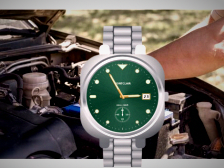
2:55
